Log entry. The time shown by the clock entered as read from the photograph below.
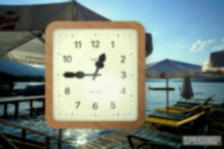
12:45
